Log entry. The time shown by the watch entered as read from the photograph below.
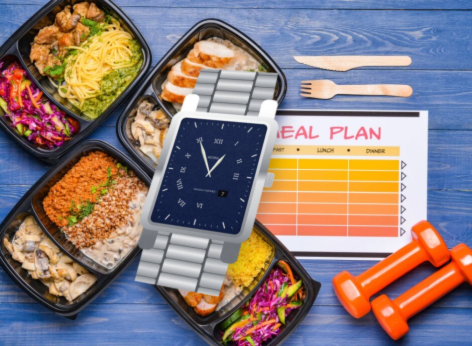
12:55
